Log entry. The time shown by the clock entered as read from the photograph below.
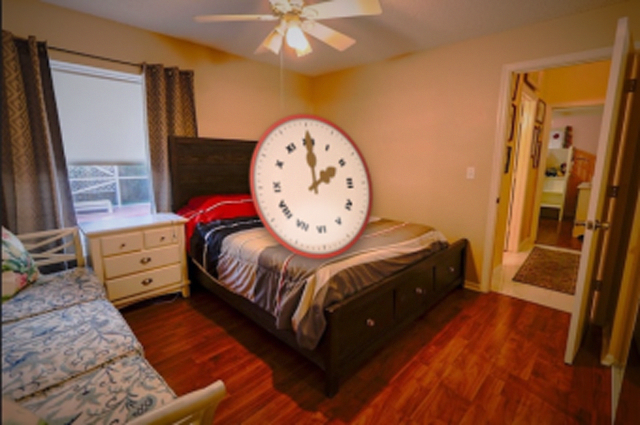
2:00
